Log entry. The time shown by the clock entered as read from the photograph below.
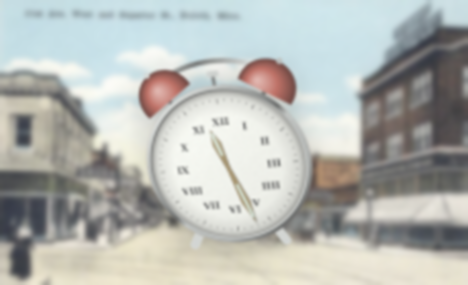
11:27
